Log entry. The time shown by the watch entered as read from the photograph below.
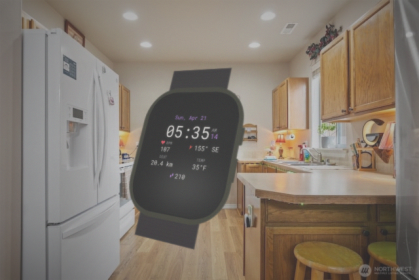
5:35
